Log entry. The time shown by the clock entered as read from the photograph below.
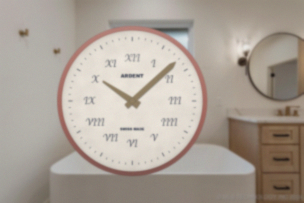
10:08
